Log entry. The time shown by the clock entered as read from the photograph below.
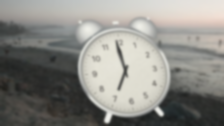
6:59
